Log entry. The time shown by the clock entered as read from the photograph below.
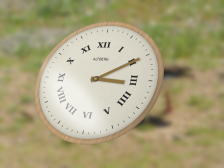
3:10
